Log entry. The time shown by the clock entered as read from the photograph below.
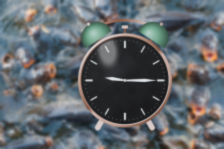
9:15
